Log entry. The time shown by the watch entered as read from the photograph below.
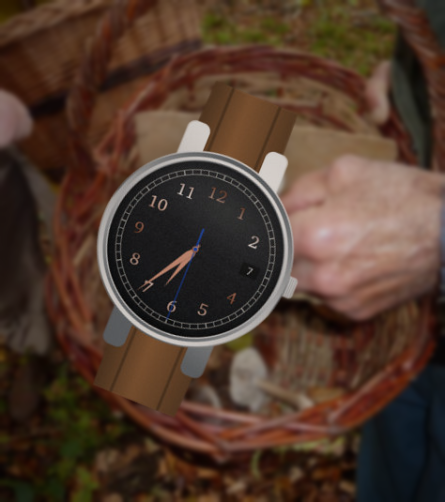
6:35:30
